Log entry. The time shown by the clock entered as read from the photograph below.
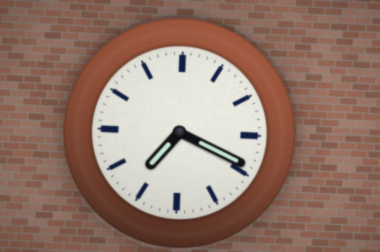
7:19
